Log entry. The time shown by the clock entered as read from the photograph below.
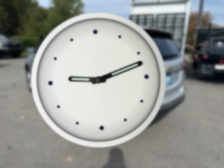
9:12
